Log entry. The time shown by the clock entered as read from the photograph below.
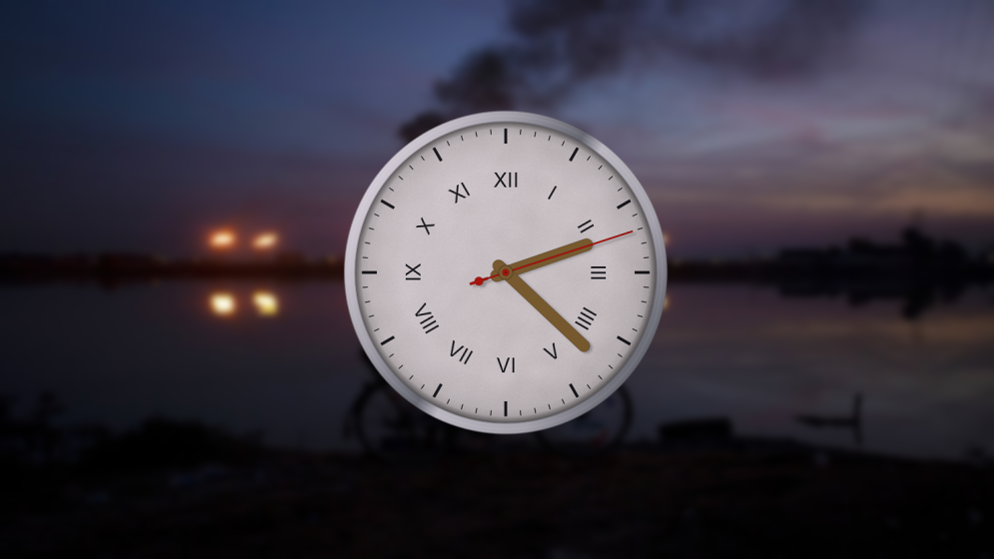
2:22:12
